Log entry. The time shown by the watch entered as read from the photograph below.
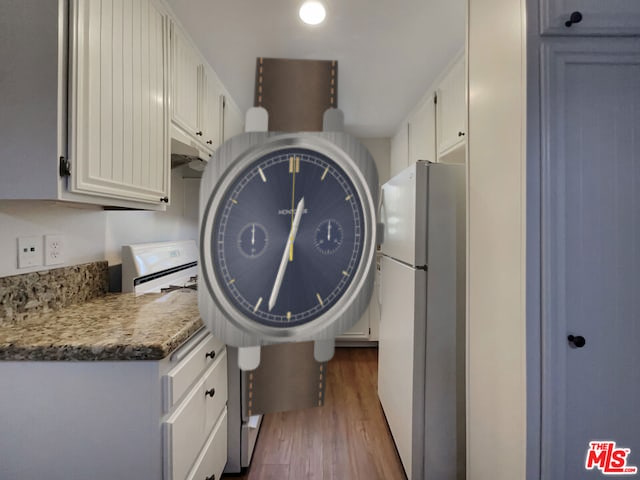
12:33
